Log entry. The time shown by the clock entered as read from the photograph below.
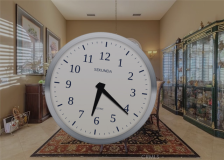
6:21
